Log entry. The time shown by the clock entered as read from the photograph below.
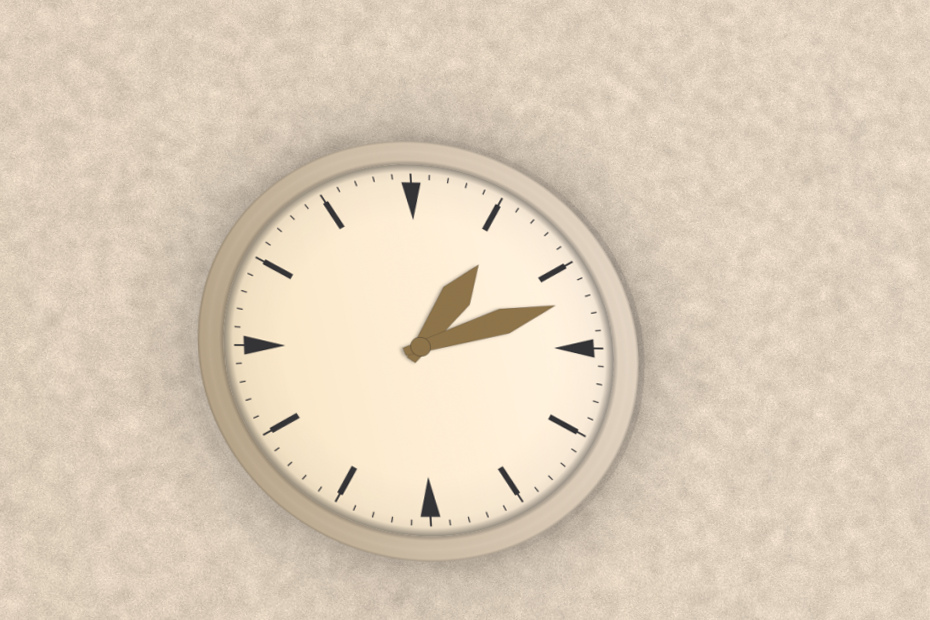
1:12
